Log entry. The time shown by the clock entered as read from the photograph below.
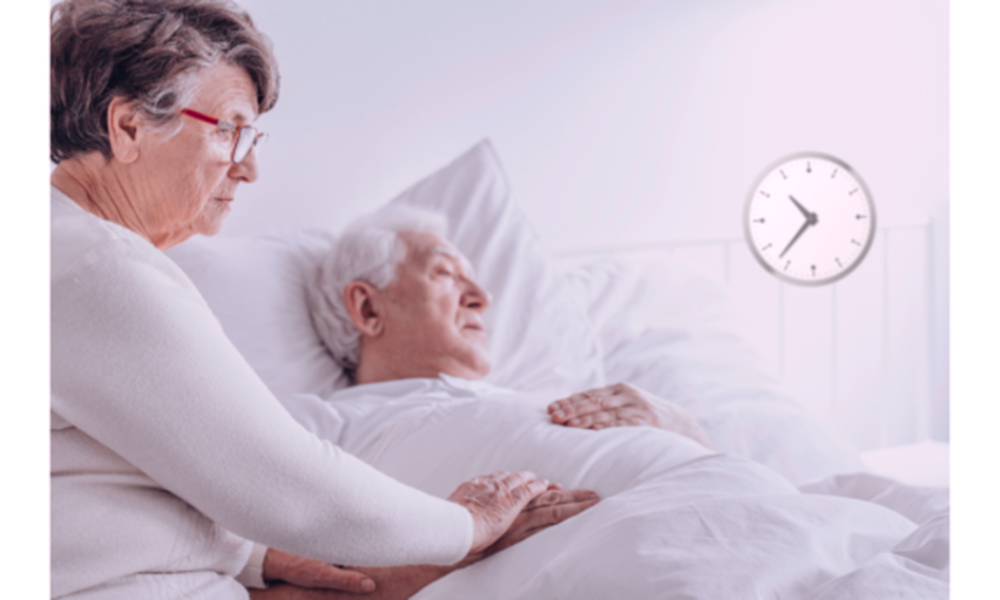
10:37
